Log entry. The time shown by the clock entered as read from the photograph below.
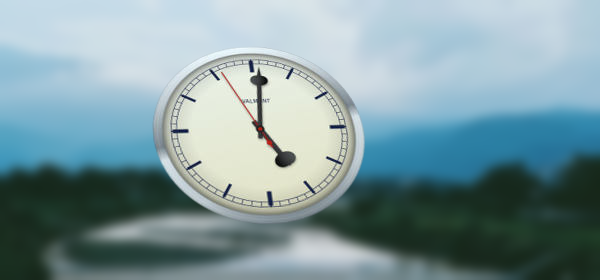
5:00:56
